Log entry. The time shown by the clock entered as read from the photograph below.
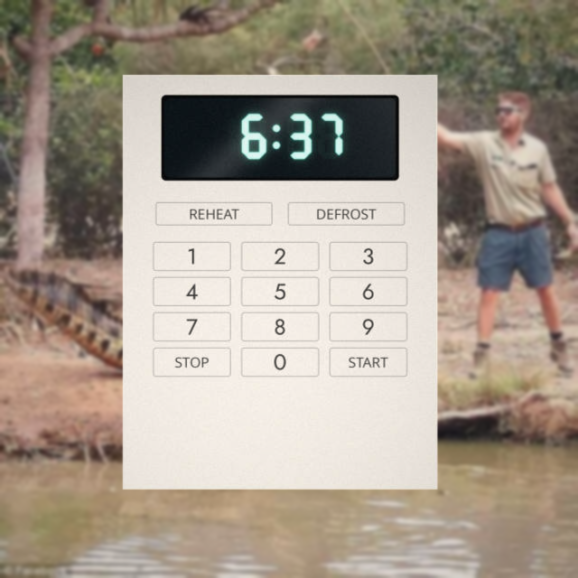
6:37
